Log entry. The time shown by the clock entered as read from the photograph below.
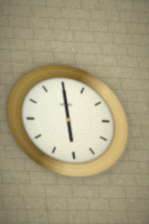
6:00
